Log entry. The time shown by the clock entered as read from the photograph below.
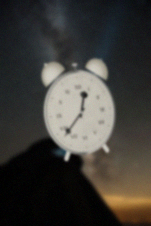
12:38
